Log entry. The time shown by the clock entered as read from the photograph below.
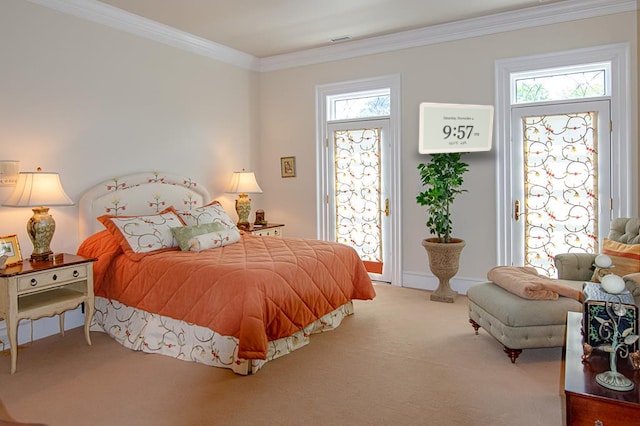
9:57
